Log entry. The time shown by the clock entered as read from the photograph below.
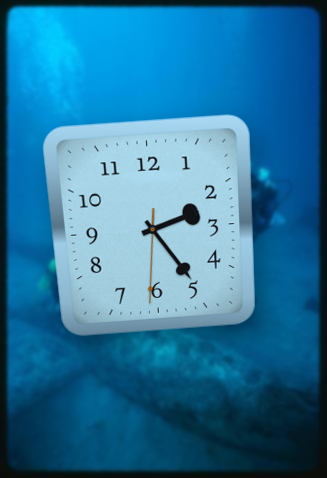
2:24:31
